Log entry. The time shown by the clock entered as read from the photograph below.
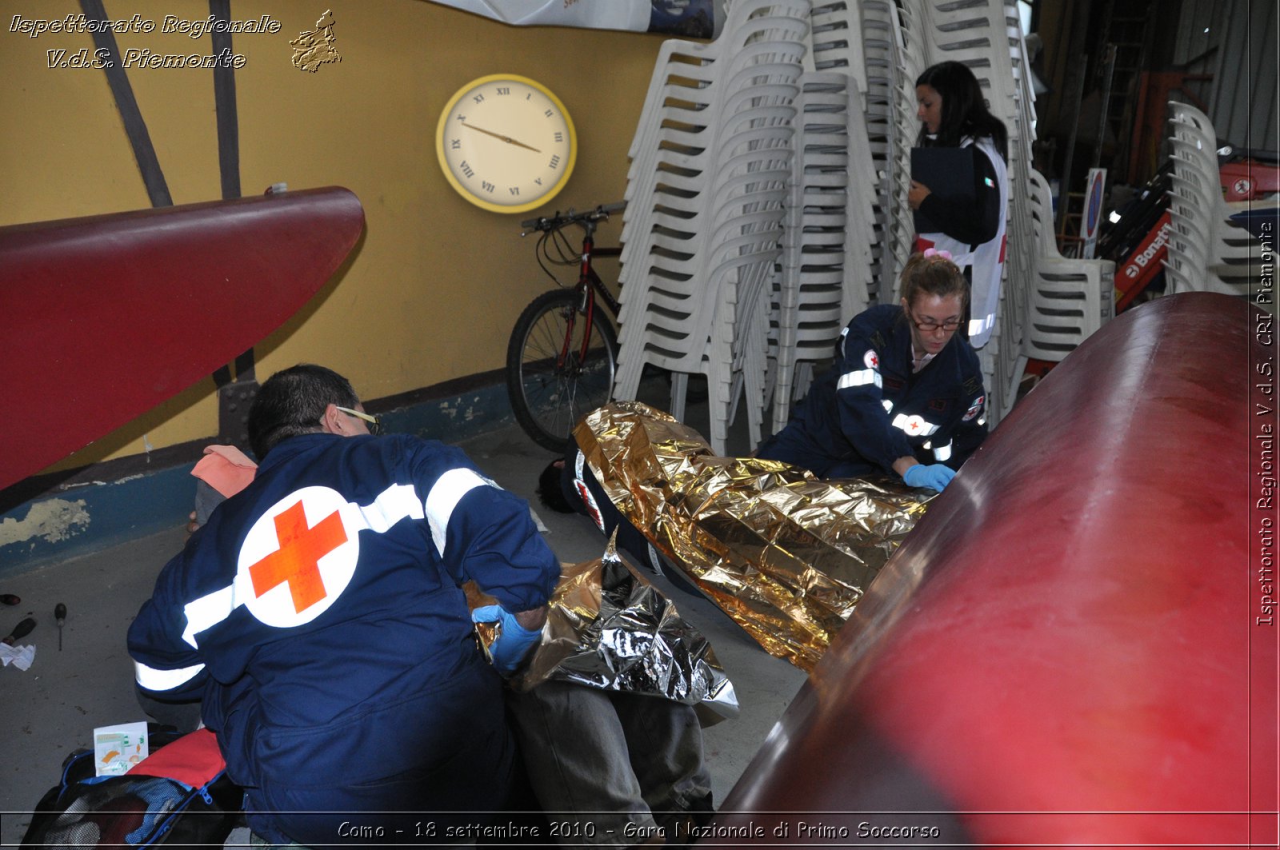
3:49
